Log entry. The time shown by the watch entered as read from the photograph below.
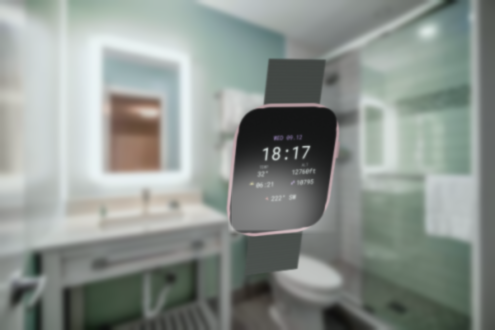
18:17
